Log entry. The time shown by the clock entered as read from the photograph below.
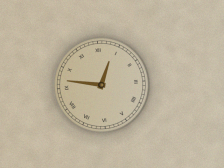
12:47
